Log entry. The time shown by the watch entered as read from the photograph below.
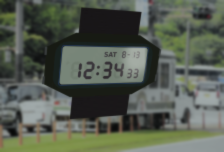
12:34:33
